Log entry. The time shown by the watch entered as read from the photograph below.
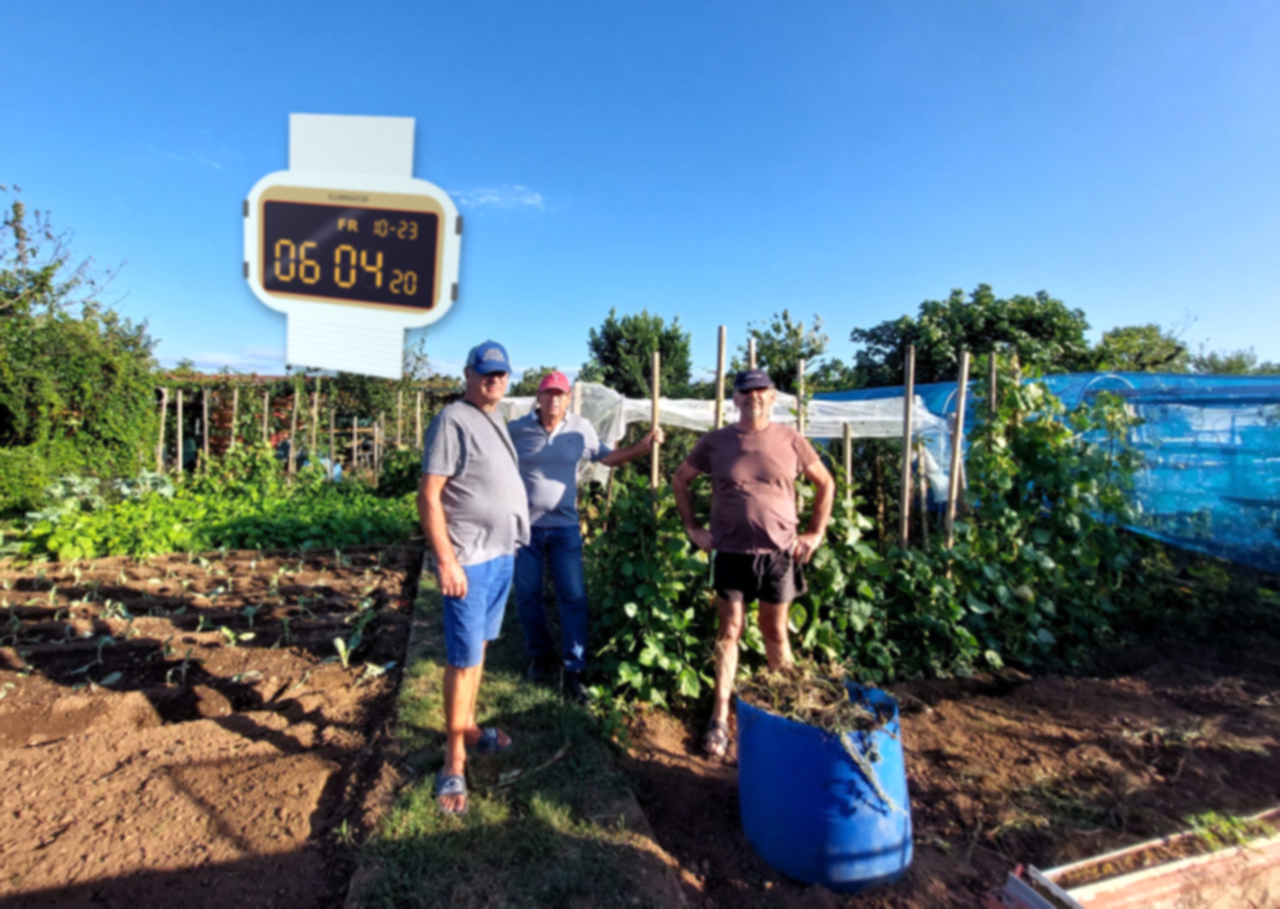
6:04:20
